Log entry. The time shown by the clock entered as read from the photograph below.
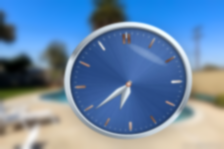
6:39
